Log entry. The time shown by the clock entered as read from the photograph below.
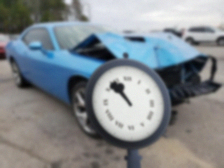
10:53
